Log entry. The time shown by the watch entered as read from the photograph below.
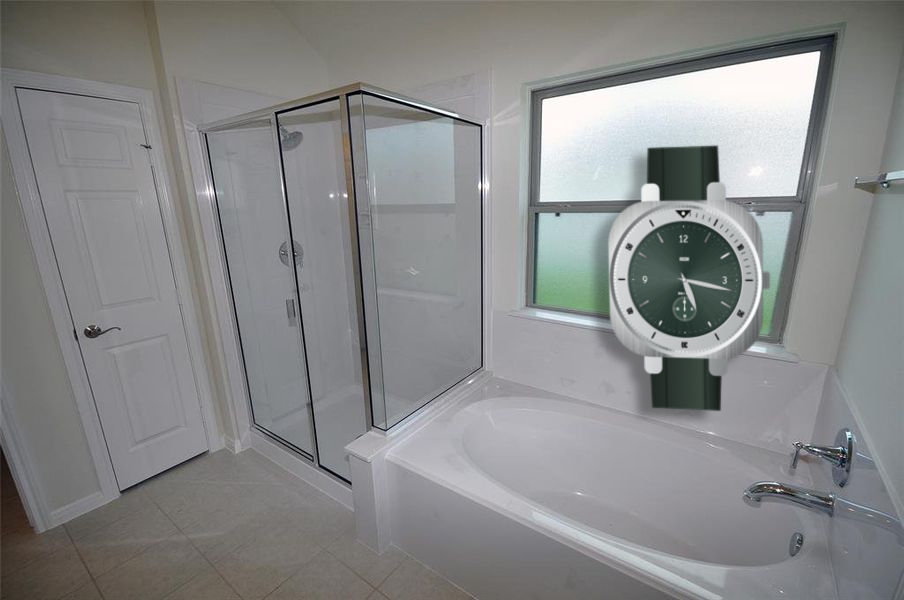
5:17
